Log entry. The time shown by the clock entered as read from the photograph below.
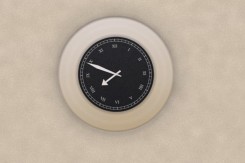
7:49
